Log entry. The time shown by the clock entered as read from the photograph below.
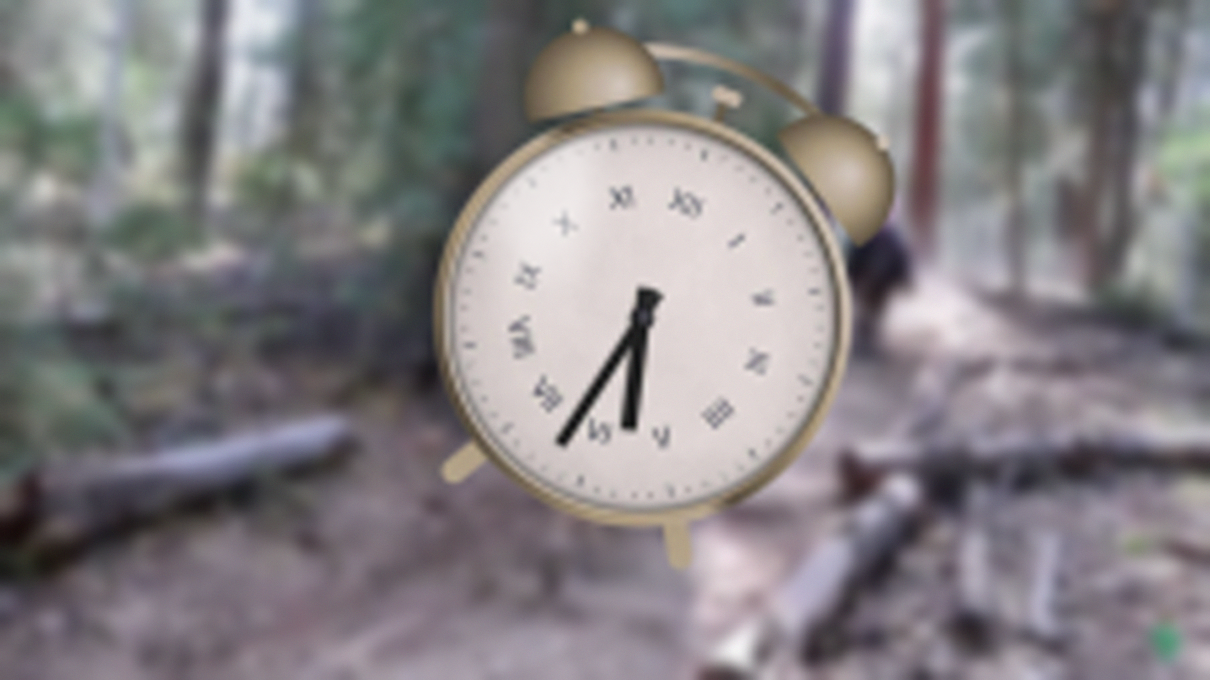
5:32
